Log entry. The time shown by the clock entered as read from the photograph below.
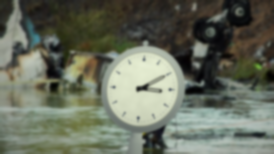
3:10
